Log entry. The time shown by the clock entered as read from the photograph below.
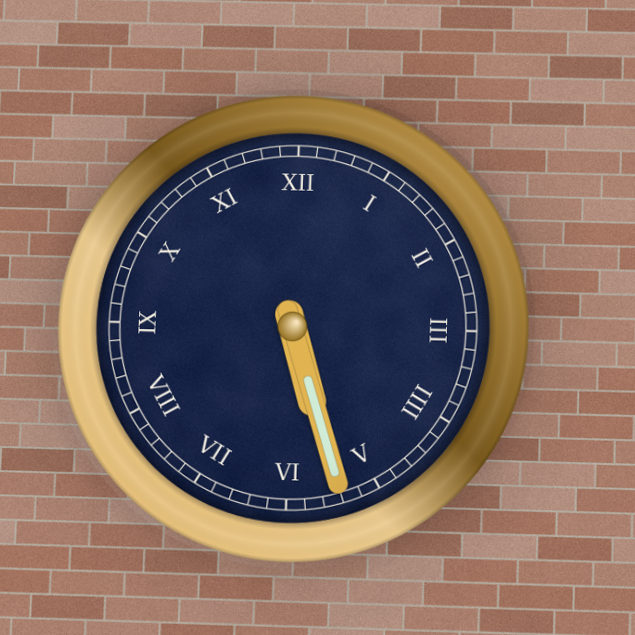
5:27
